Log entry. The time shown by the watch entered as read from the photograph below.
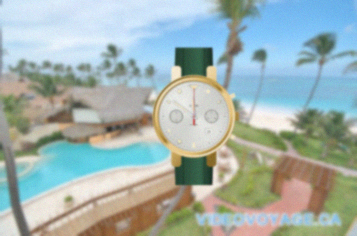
11:51
